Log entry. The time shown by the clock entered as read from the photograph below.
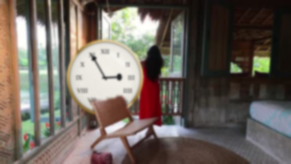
2:55
